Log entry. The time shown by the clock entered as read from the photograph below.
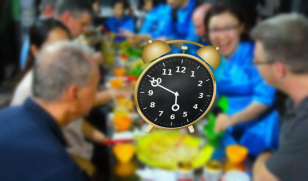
5:49
